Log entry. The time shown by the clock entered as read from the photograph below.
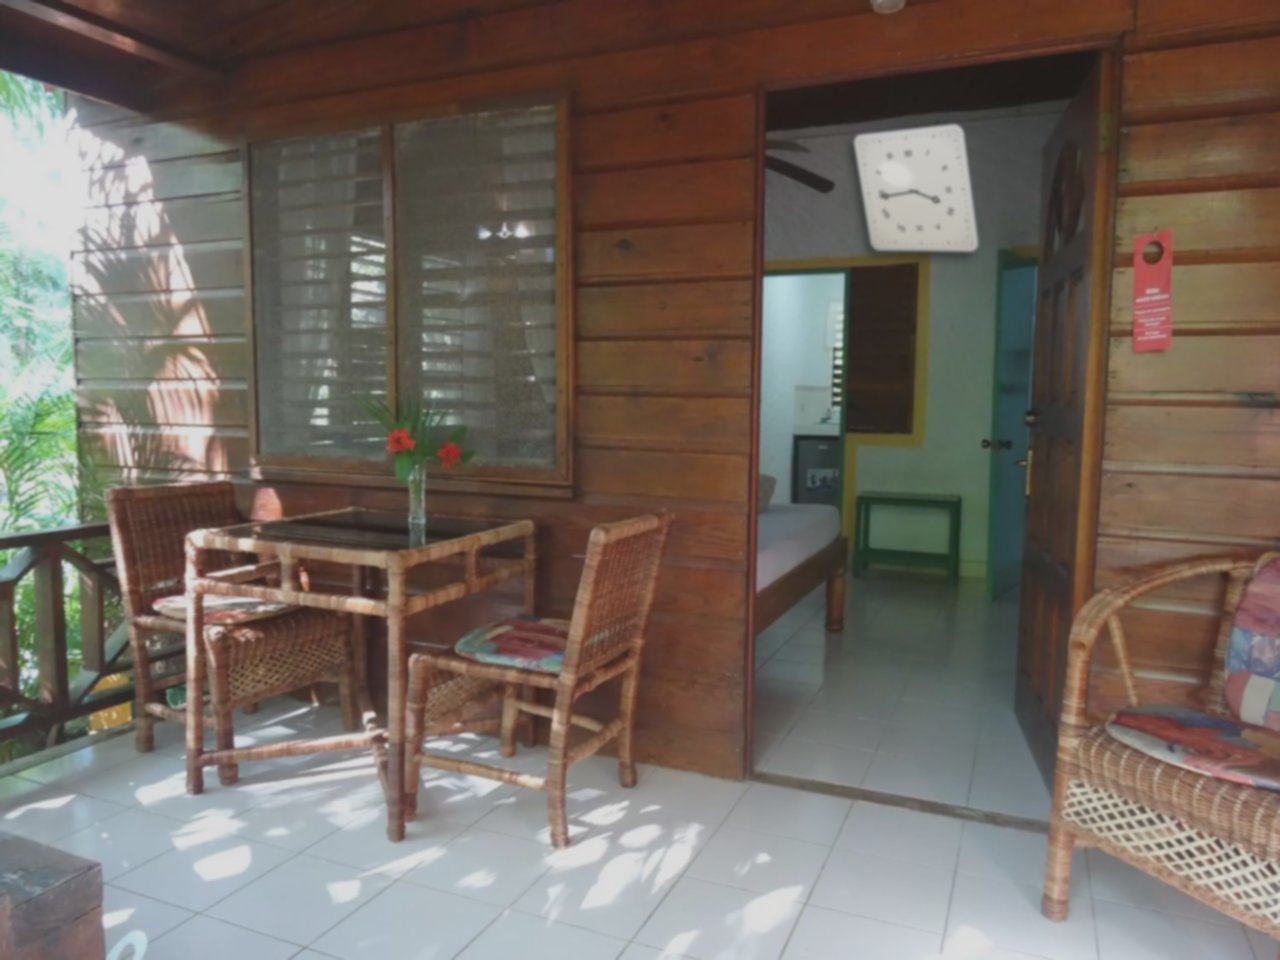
3:44
